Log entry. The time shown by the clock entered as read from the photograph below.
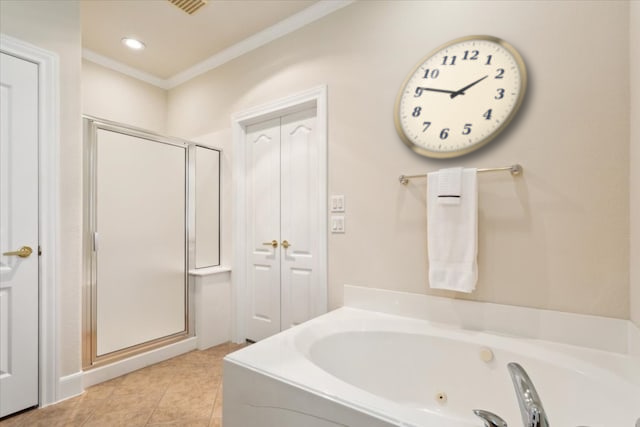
1:46
